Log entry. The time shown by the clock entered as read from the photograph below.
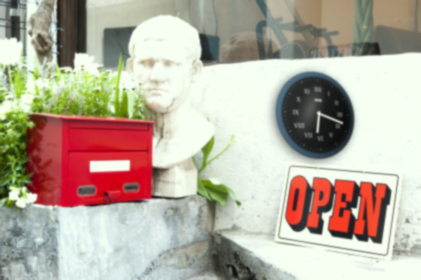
6:18
